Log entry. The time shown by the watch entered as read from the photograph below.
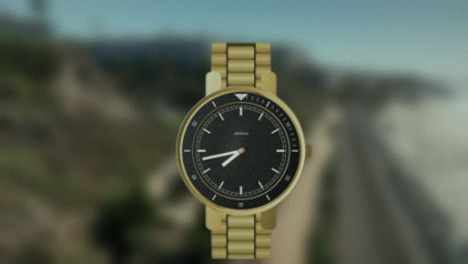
7:43
